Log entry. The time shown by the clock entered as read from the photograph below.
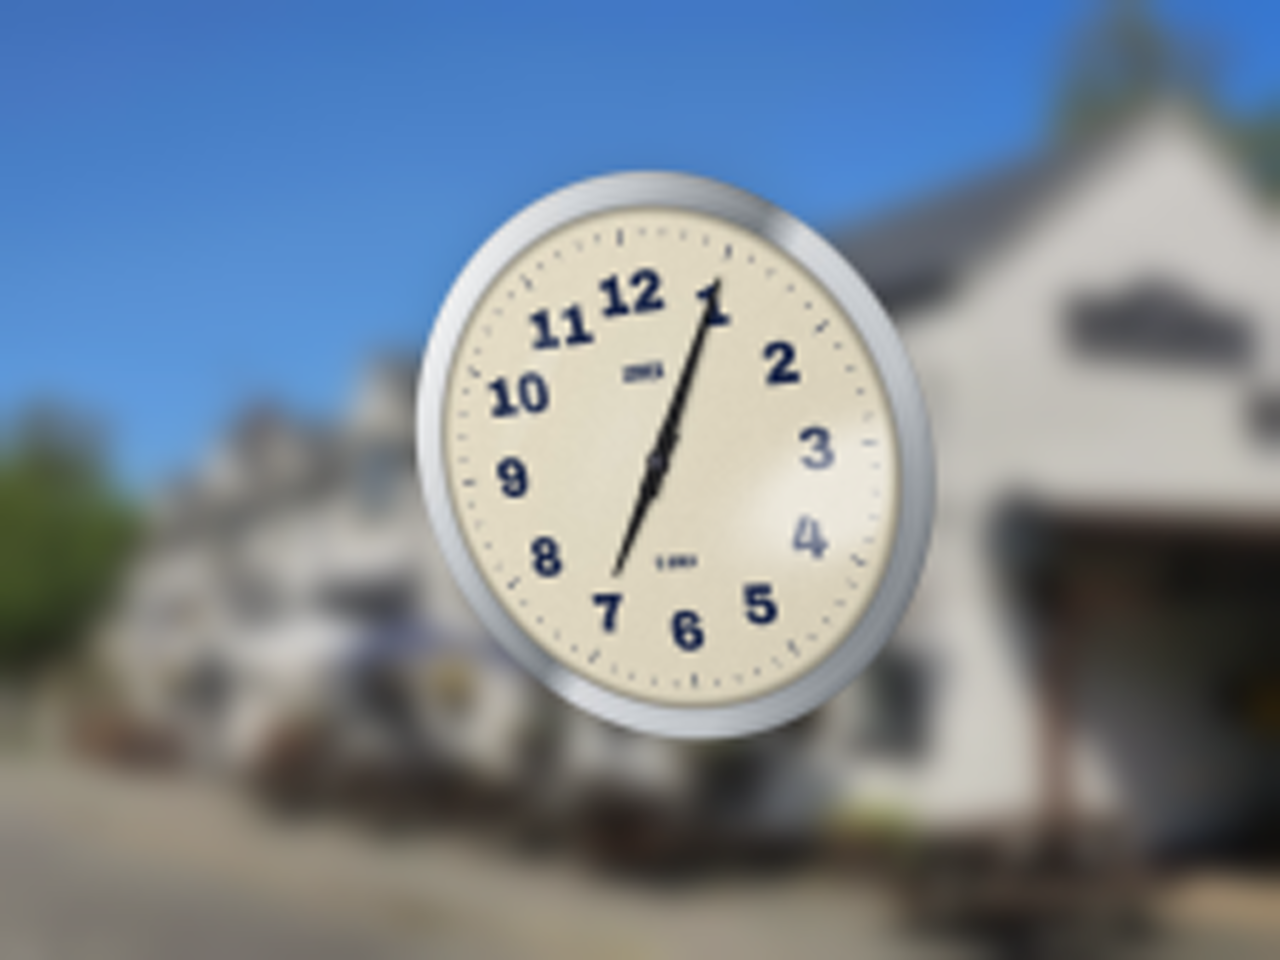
7:05
